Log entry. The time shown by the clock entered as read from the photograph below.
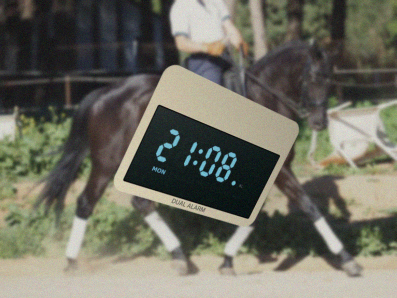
21:08
